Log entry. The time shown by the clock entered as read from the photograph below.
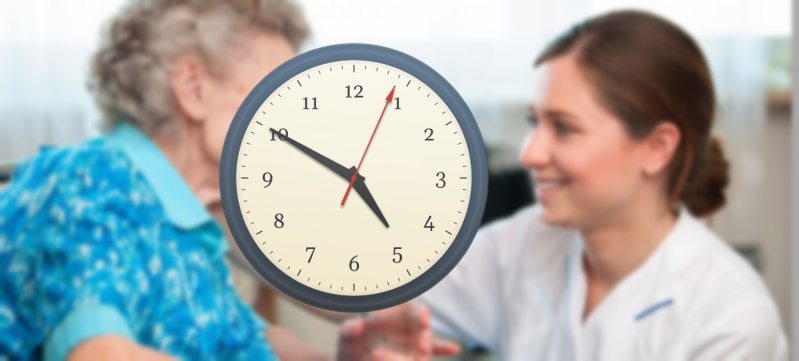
4:50:04
